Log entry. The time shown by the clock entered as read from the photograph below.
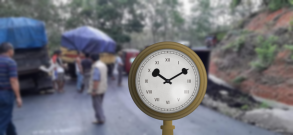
10:10
